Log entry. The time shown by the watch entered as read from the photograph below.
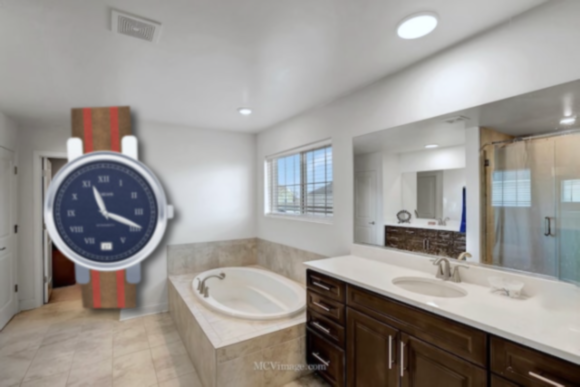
11:19
